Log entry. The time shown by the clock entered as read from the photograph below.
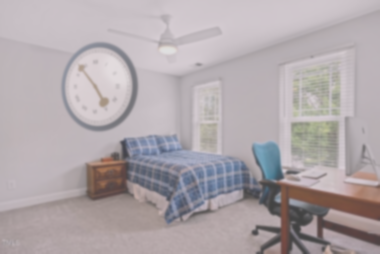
4:53
